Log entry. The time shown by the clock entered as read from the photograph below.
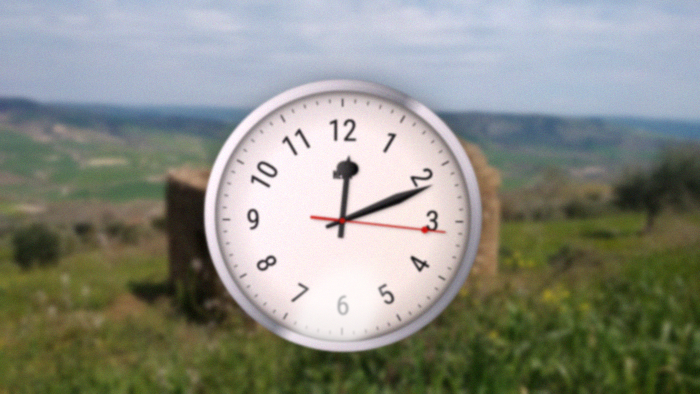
12:11:16
